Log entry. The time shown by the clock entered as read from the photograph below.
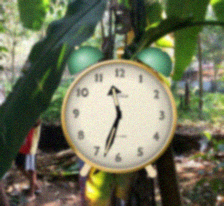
11:33
